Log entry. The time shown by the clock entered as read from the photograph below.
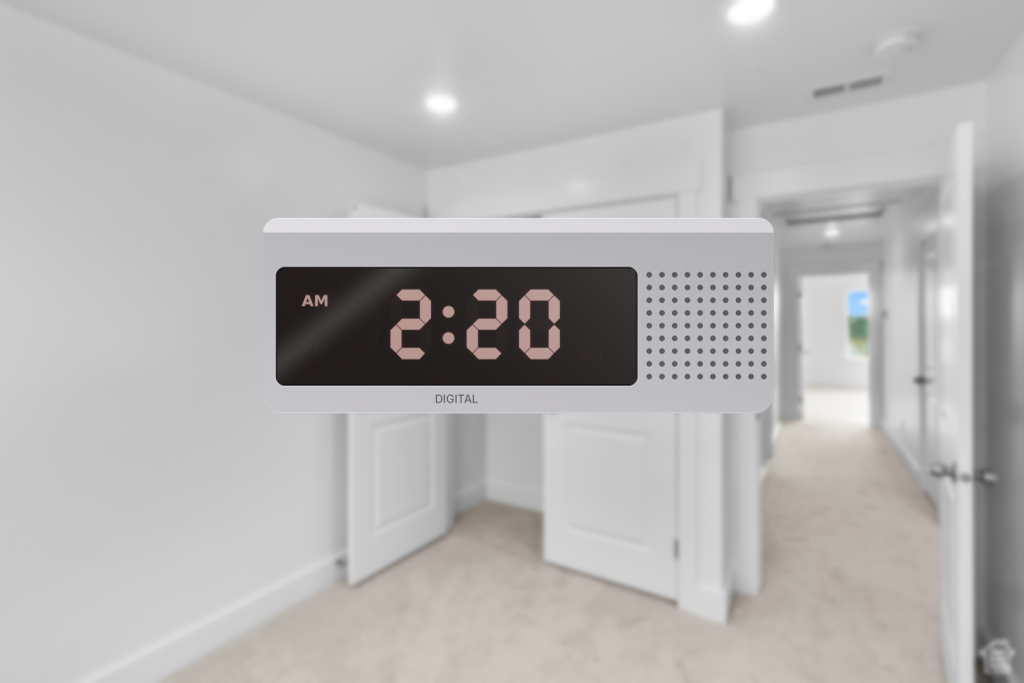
2:20
